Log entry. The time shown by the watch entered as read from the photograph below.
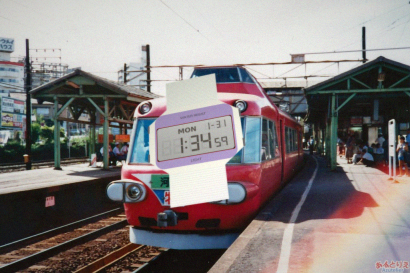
1:34:59
